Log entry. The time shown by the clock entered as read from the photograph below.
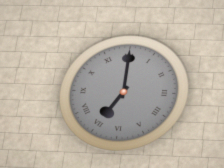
7:00
